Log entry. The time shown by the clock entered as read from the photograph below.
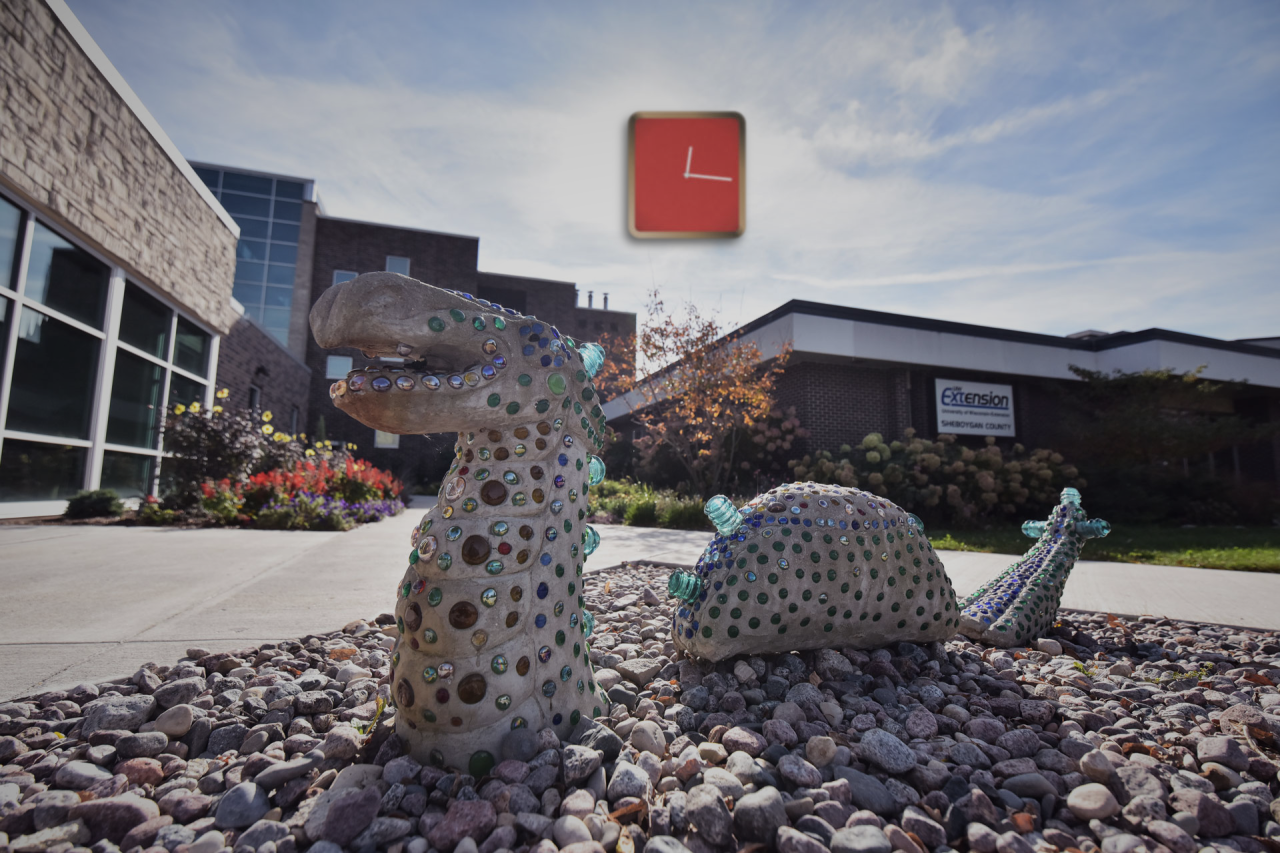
12:16
